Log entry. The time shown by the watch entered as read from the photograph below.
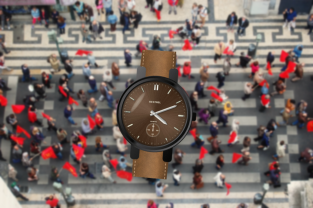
4:11
